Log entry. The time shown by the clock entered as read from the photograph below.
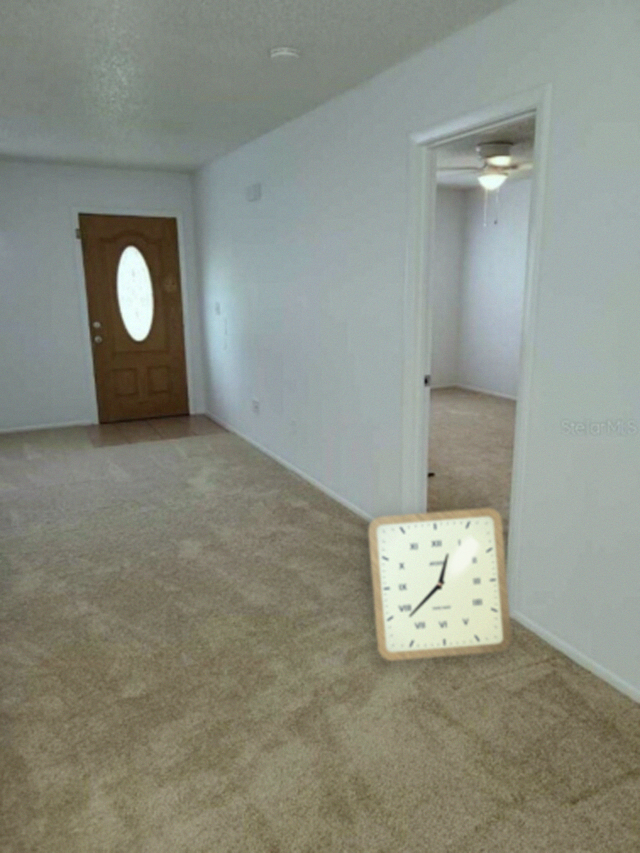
12:38
